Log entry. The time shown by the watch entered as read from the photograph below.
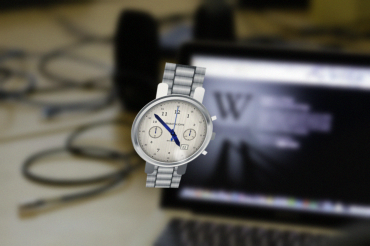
4:52
